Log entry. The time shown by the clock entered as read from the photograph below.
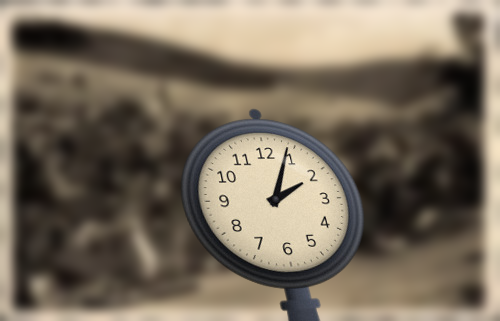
2:04
